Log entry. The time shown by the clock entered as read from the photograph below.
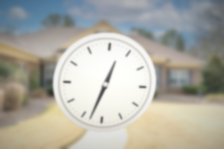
12:33
